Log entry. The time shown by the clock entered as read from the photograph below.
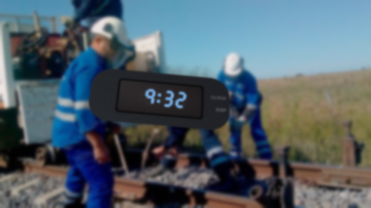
9:32
